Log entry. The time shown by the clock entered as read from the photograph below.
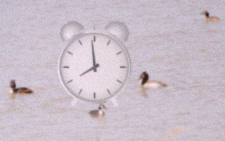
7:59
